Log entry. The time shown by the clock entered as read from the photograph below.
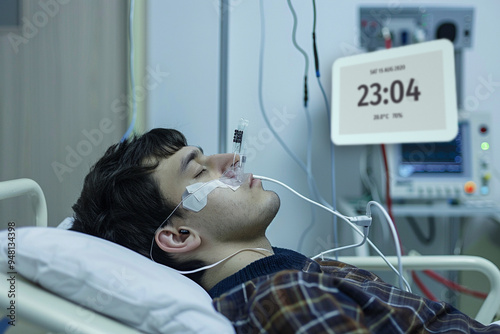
23:04
